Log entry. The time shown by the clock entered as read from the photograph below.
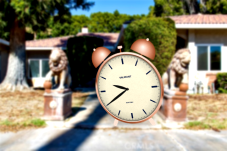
9:40
